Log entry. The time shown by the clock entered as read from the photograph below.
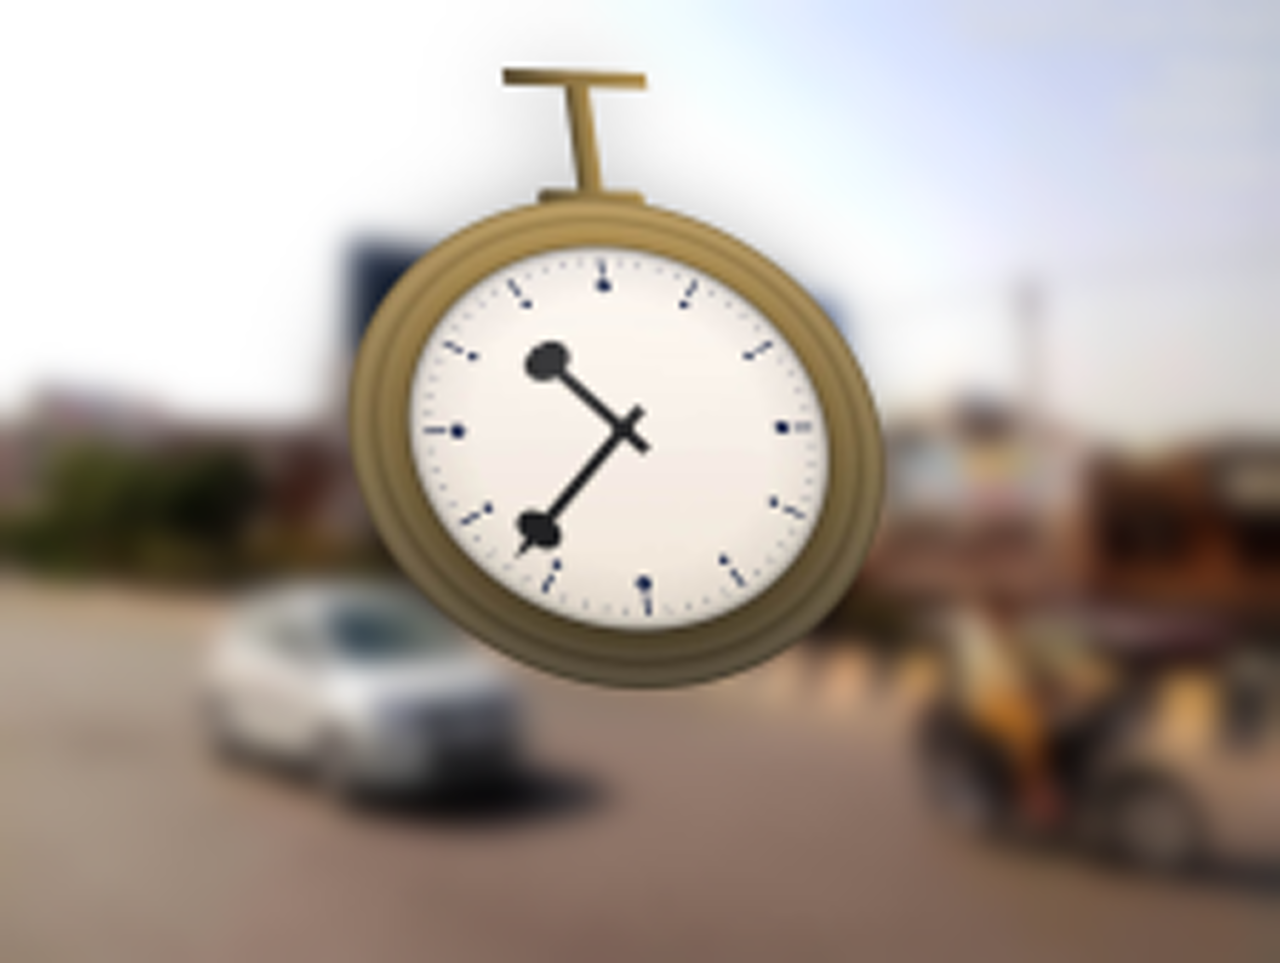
10:37
